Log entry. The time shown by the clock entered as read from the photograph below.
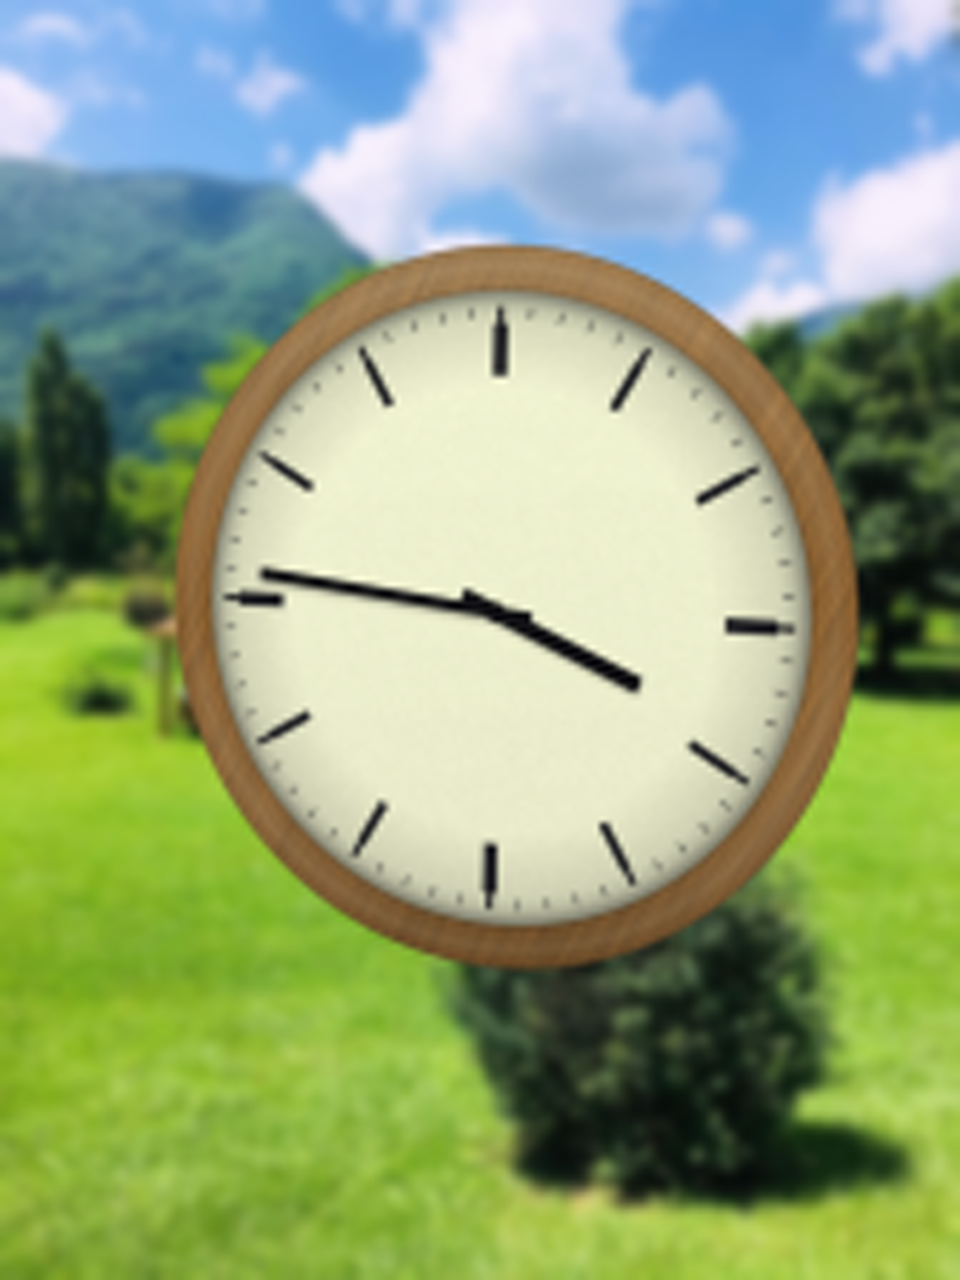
3:46
